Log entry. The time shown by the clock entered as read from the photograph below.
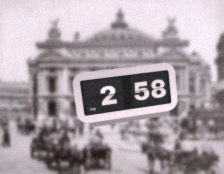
2:58
